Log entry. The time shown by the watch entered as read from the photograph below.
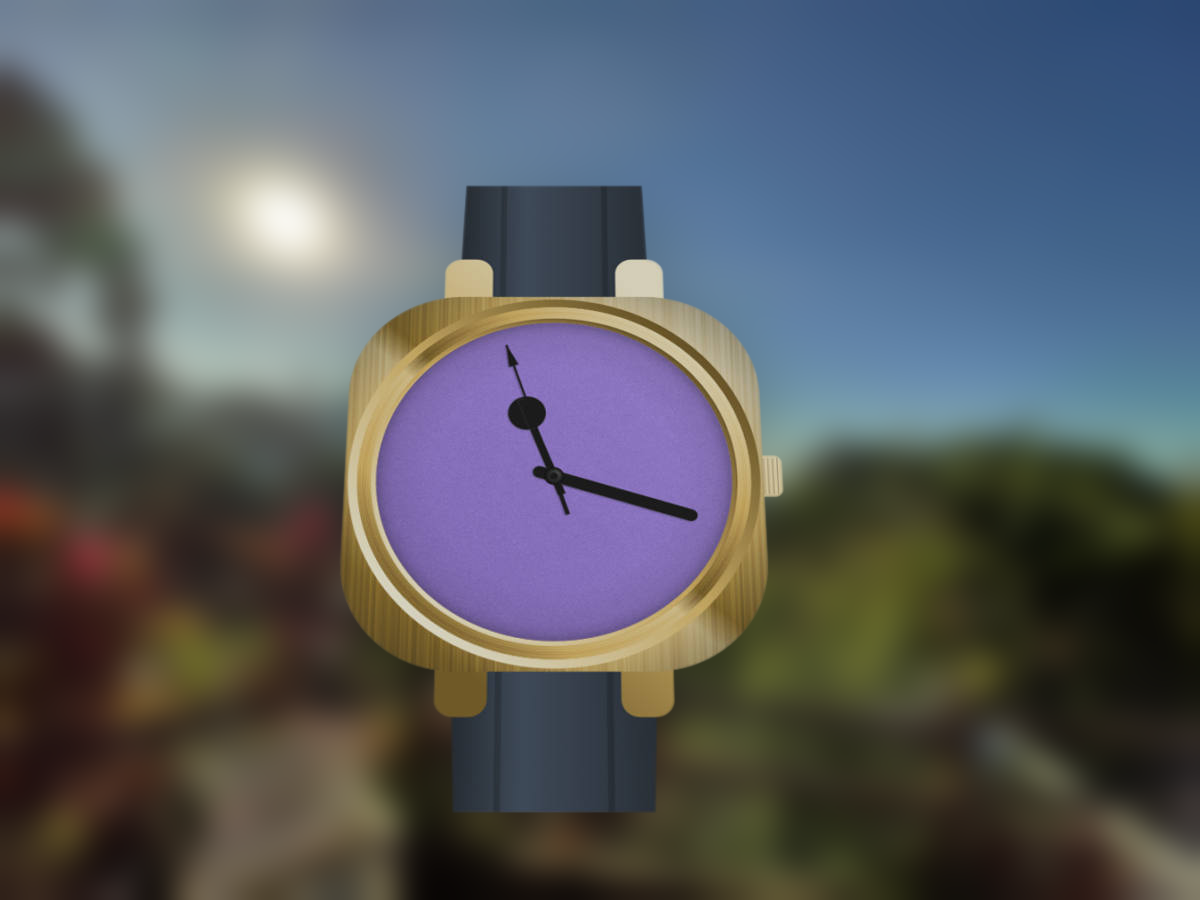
11:17:57
